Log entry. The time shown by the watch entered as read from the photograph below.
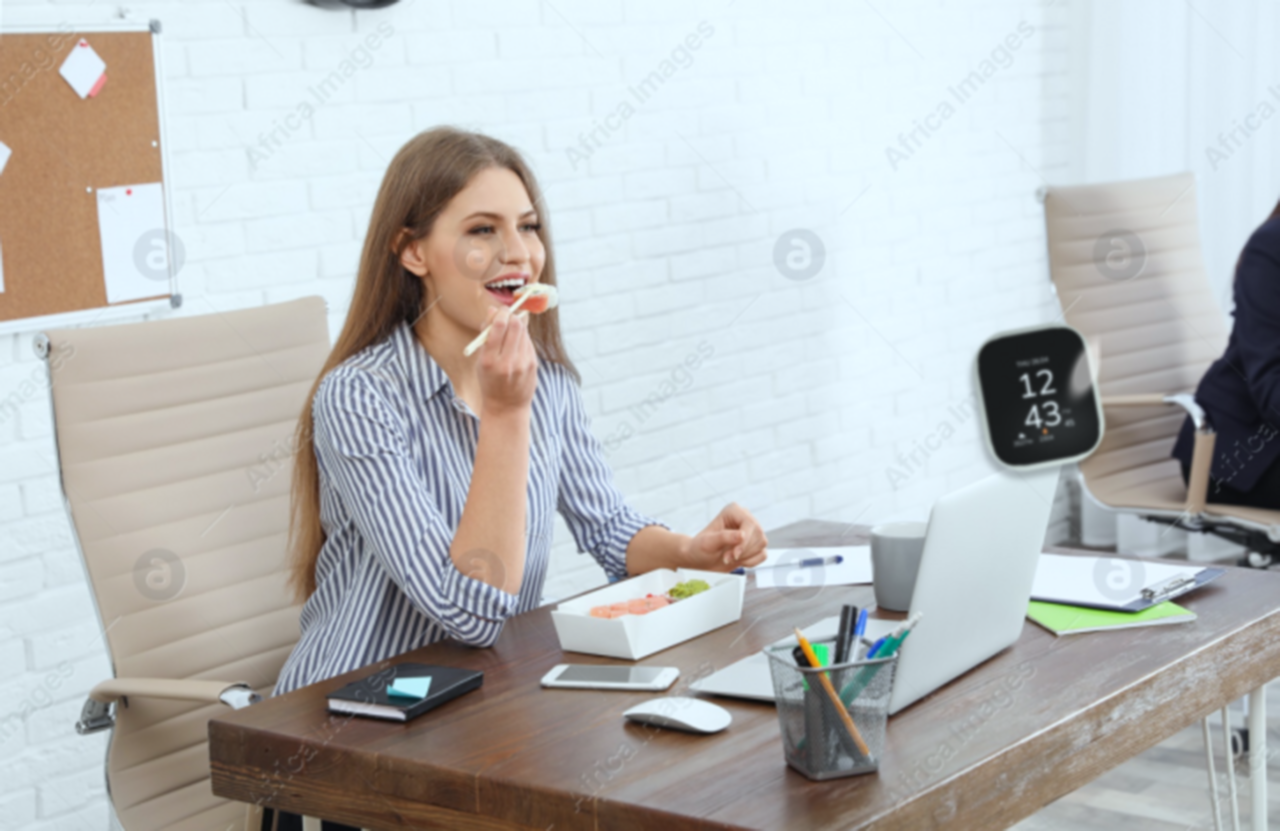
12:43
